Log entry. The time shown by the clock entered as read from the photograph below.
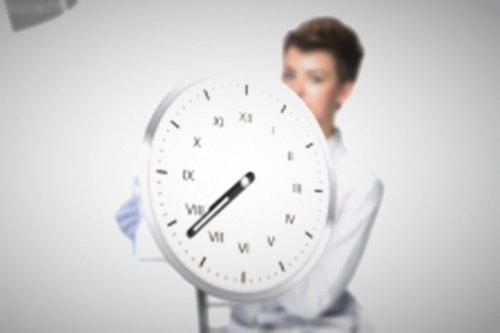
7:38
